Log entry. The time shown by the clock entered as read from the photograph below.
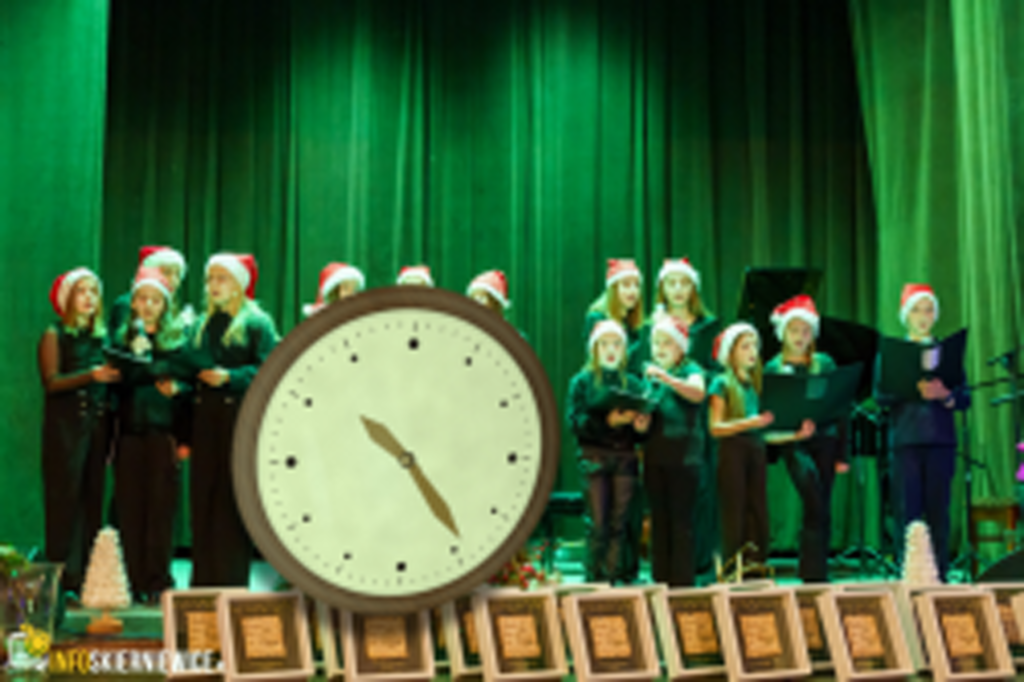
10:24
